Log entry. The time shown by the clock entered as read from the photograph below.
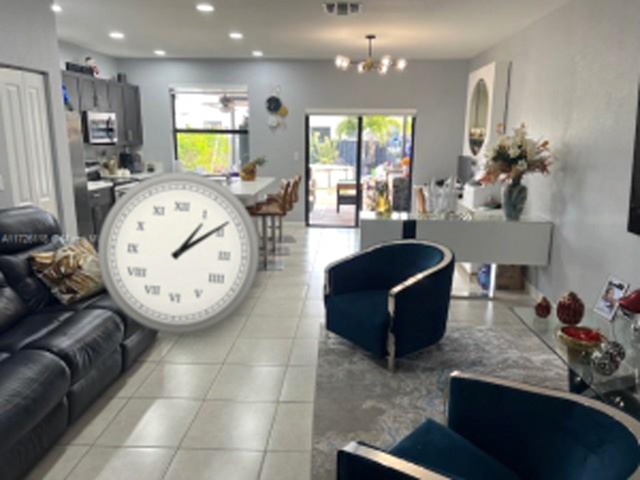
1:09
